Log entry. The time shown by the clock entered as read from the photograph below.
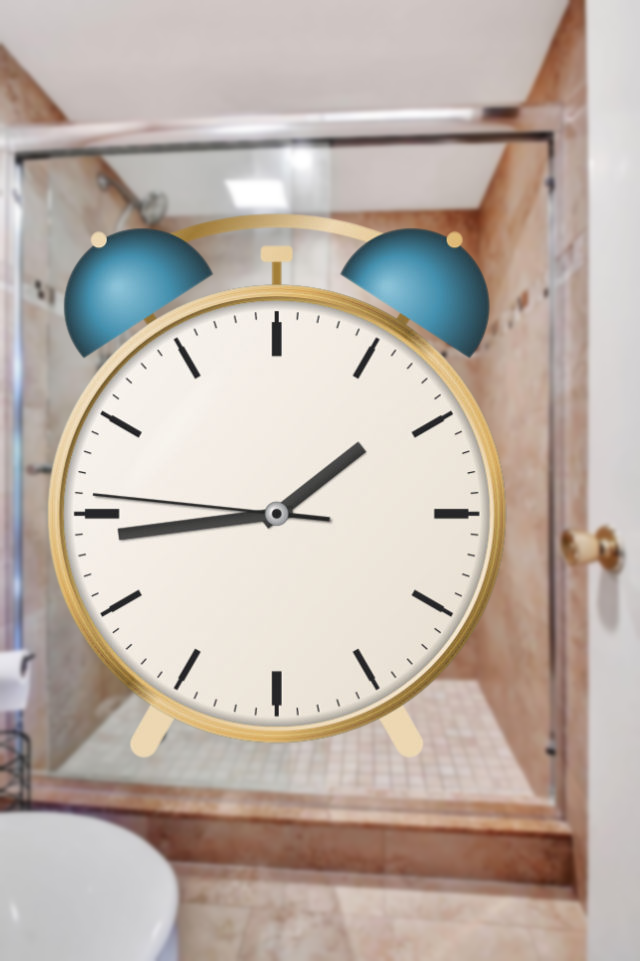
1:43:46
